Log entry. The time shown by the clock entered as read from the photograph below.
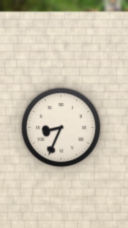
8:34
